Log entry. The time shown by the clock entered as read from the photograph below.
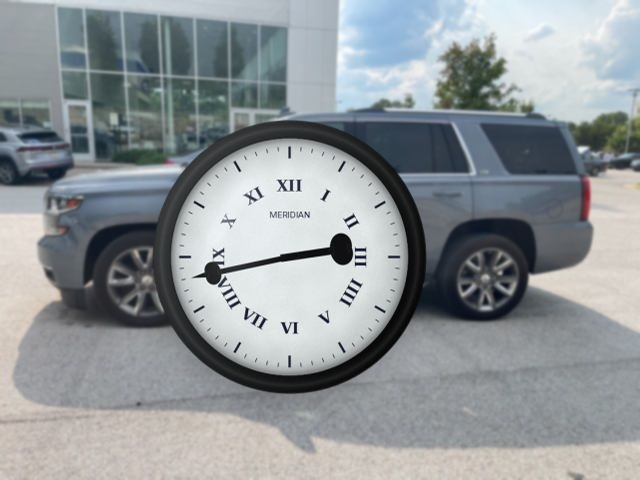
2:43
